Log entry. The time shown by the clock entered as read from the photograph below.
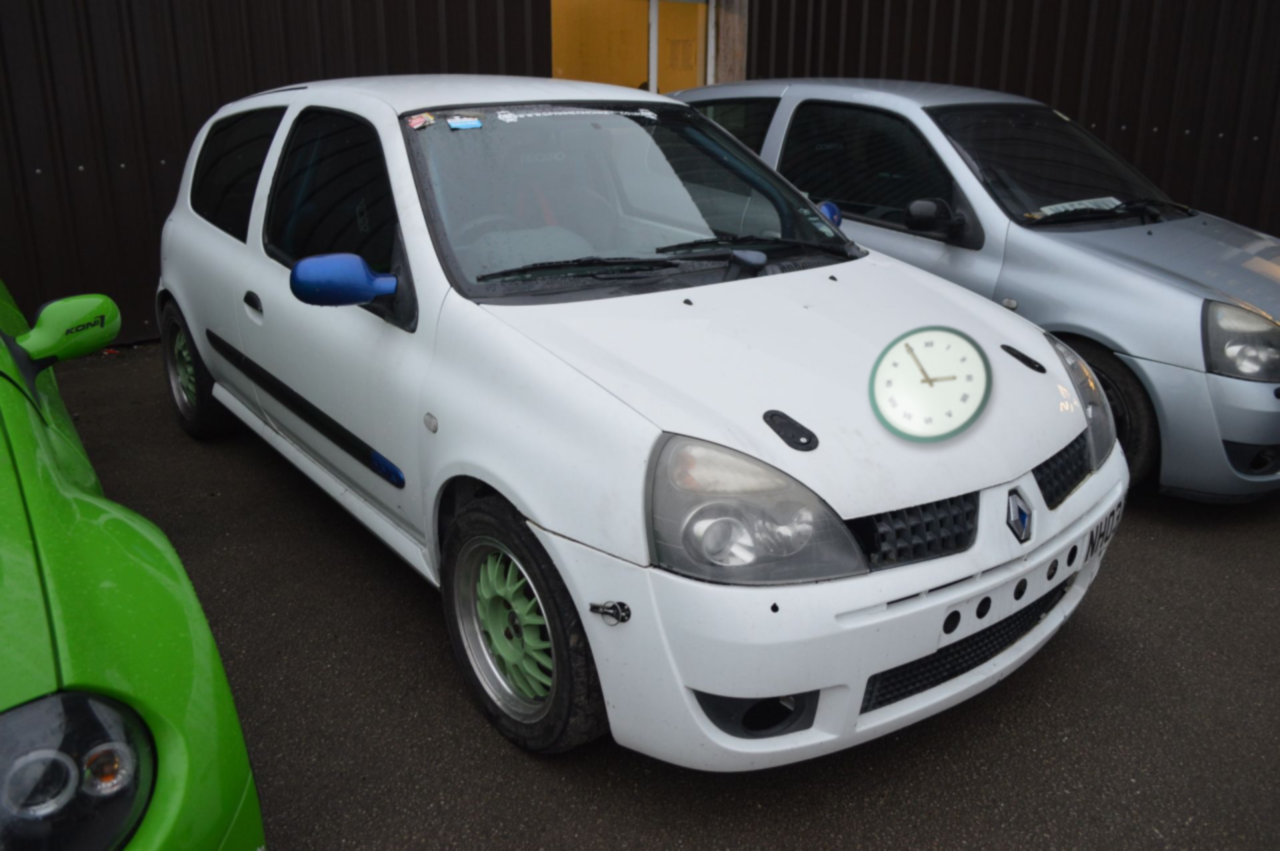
2:55
